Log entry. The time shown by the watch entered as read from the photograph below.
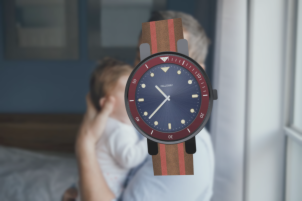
10:38
